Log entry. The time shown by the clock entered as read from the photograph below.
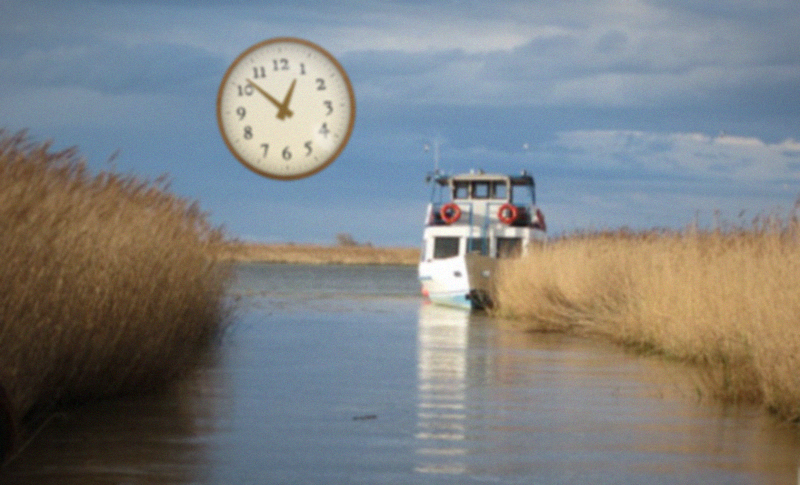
12:52
